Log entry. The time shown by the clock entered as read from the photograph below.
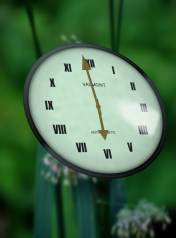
5:59
